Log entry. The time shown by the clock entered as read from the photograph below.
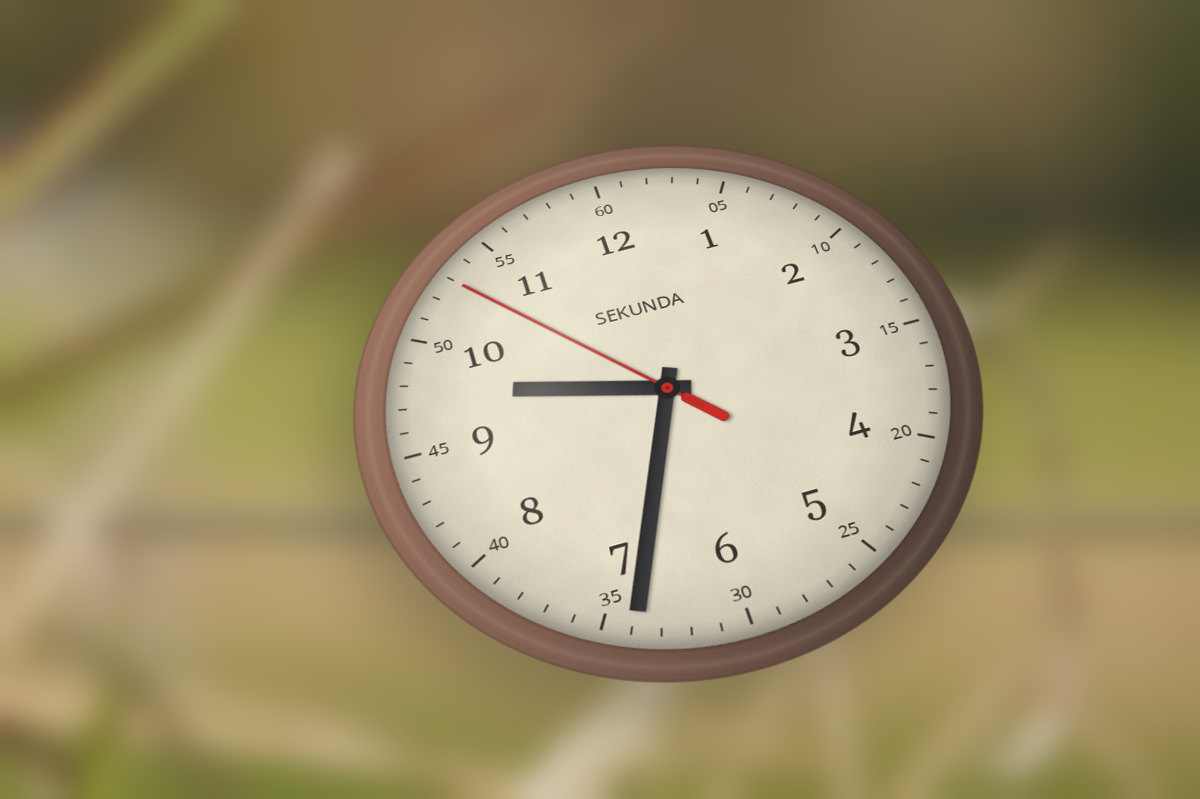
9:33:53
